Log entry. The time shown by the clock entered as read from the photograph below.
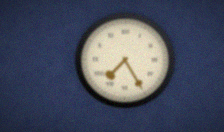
7:25
